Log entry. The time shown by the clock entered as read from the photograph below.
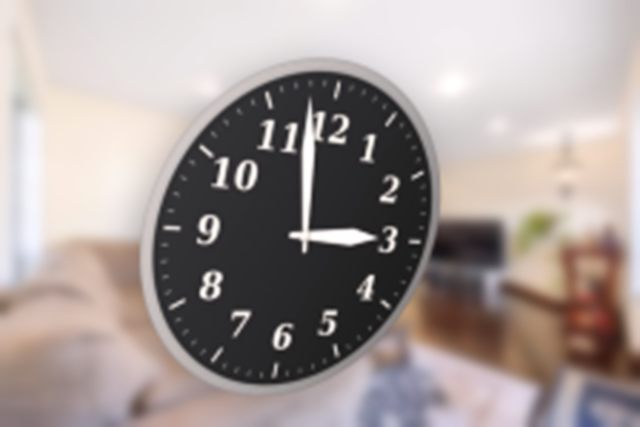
2:58
